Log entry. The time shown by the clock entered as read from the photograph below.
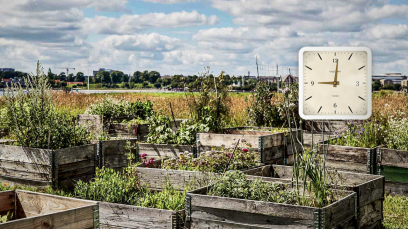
9:01
